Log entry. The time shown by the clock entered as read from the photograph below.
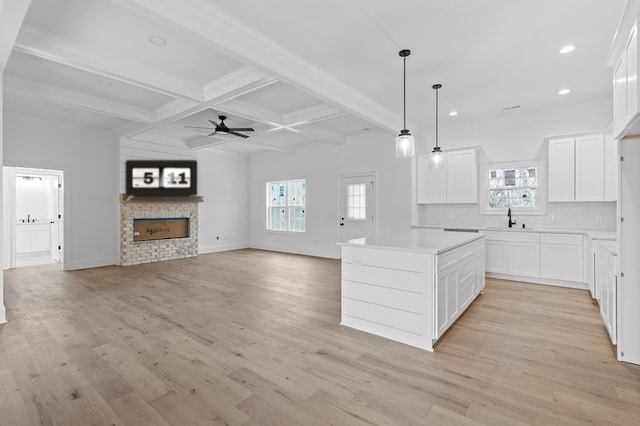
5:11
